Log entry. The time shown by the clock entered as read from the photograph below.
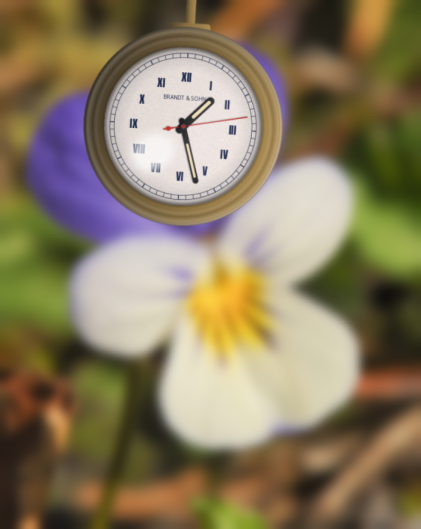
1:27:13
